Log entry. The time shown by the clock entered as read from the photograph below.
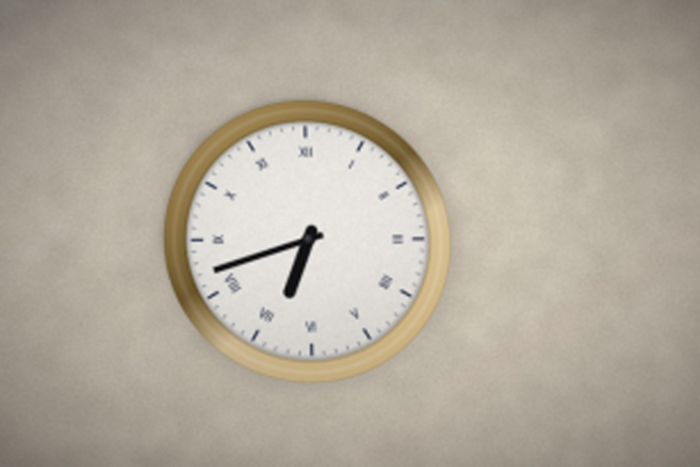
6:42
